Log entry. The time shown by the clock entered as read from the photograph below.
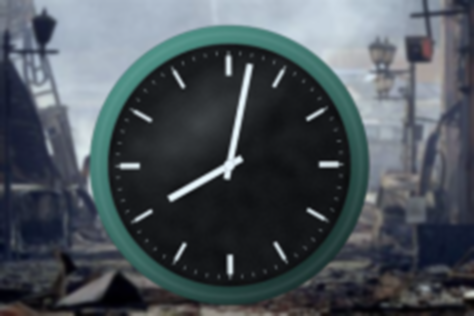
8:02
